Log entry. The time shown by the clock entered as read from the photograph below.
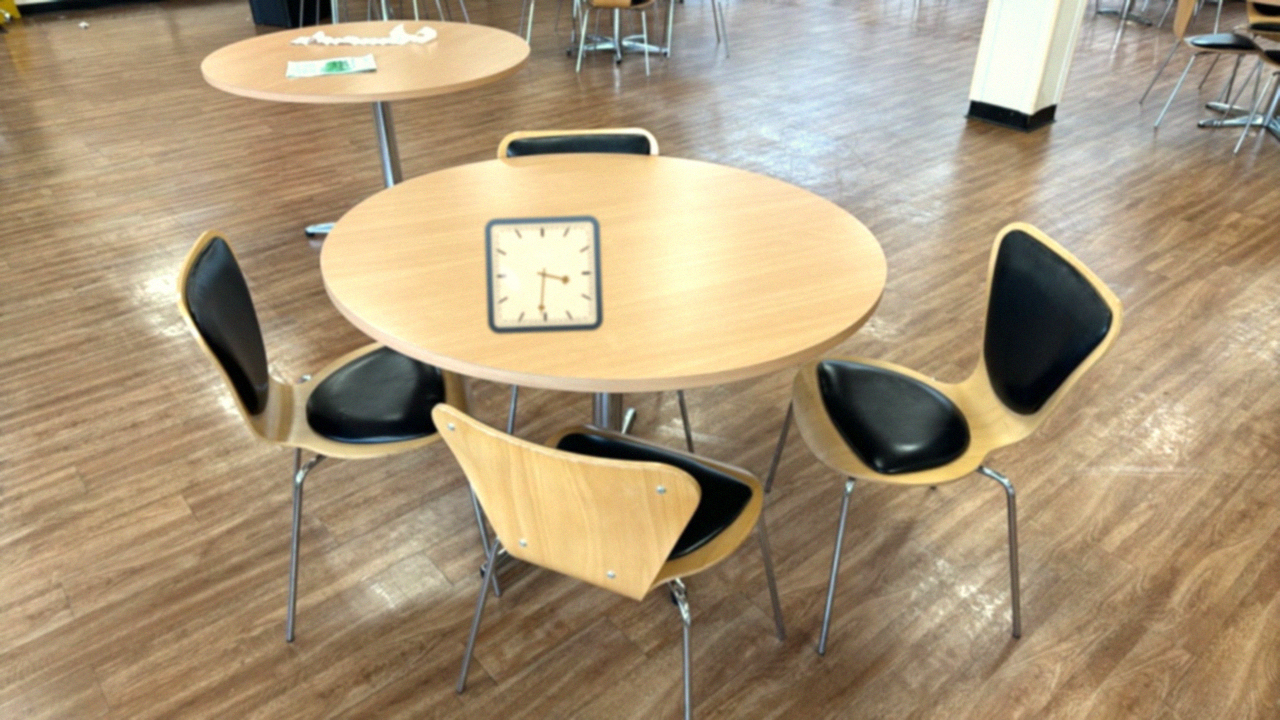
3:31
